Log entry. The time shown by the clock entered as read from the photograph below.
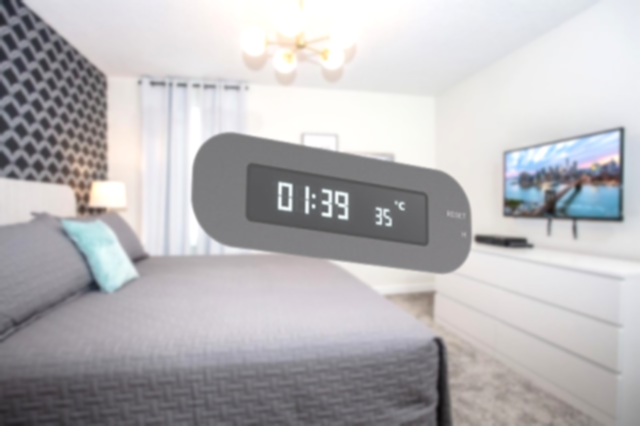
1:39
